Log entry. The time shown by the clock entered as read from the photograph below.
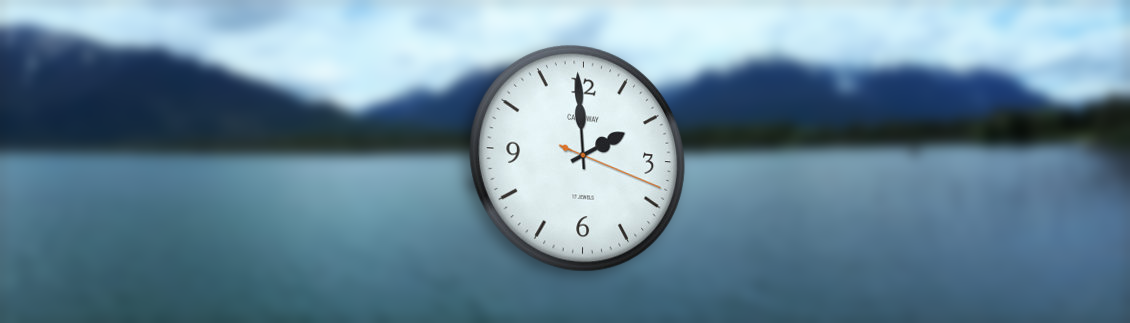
1:59:18
